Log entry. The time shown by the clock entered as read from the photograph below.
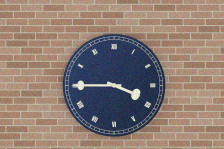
3:45
